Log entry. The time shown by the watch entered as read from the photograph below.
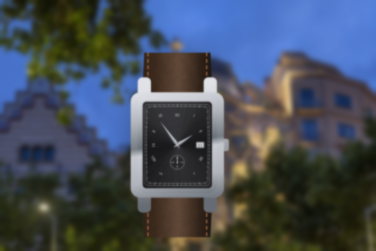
1:54
